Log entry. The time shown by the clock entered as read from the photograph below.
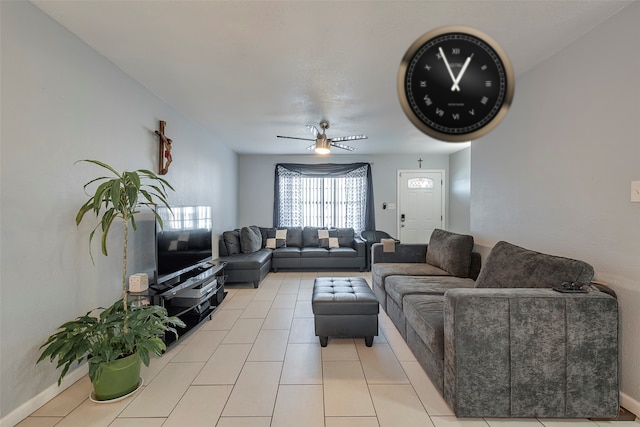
12:56
